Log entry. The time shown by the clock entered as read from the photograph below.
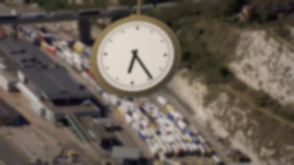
6:24
